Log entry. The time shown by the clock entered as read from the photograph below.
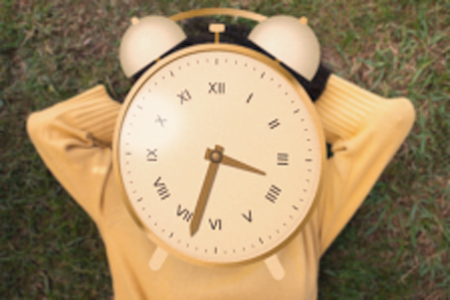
3:33
